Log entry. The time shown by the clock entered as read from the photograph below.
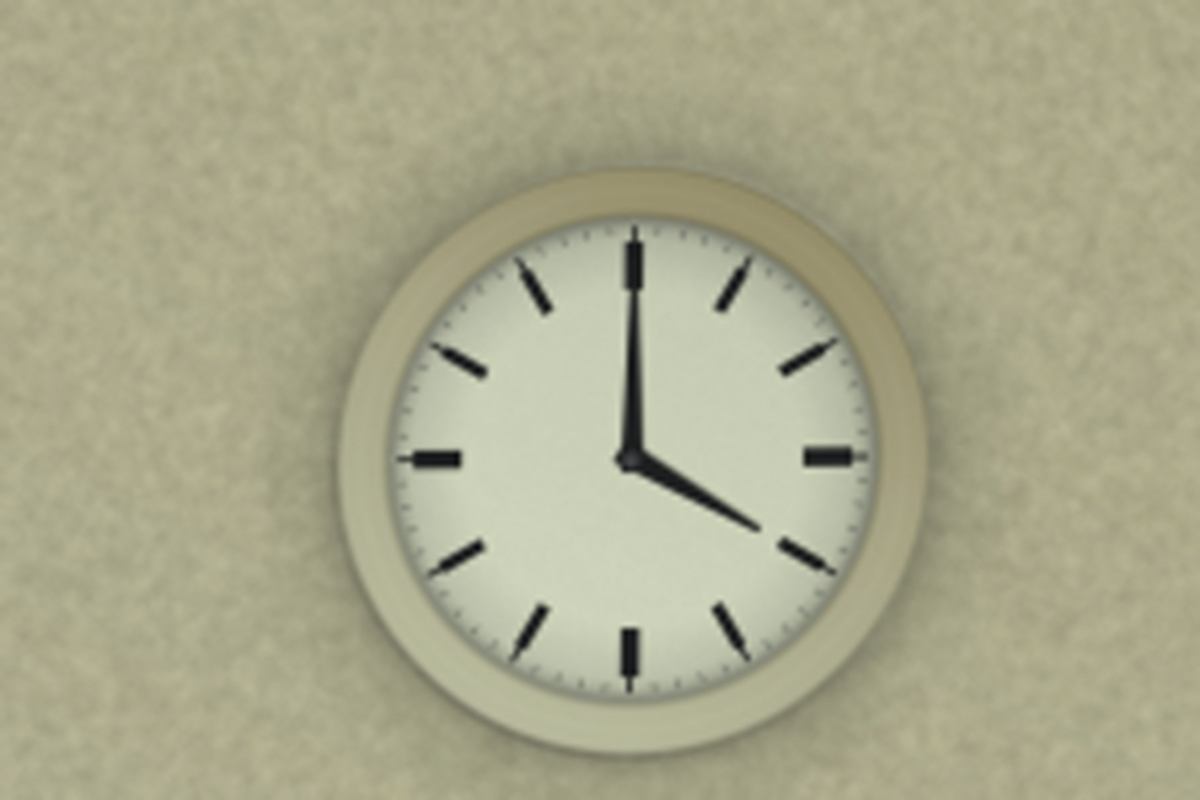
4:00
